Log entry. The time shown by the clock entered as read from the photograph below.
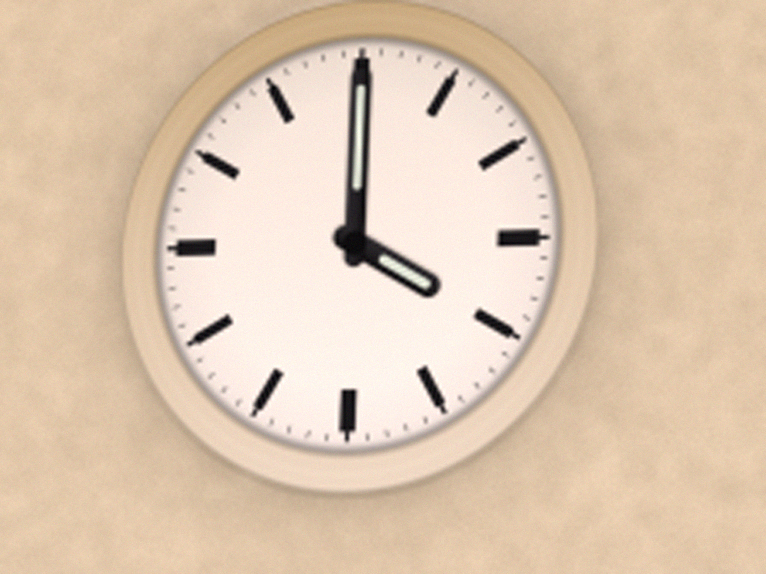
4:00
